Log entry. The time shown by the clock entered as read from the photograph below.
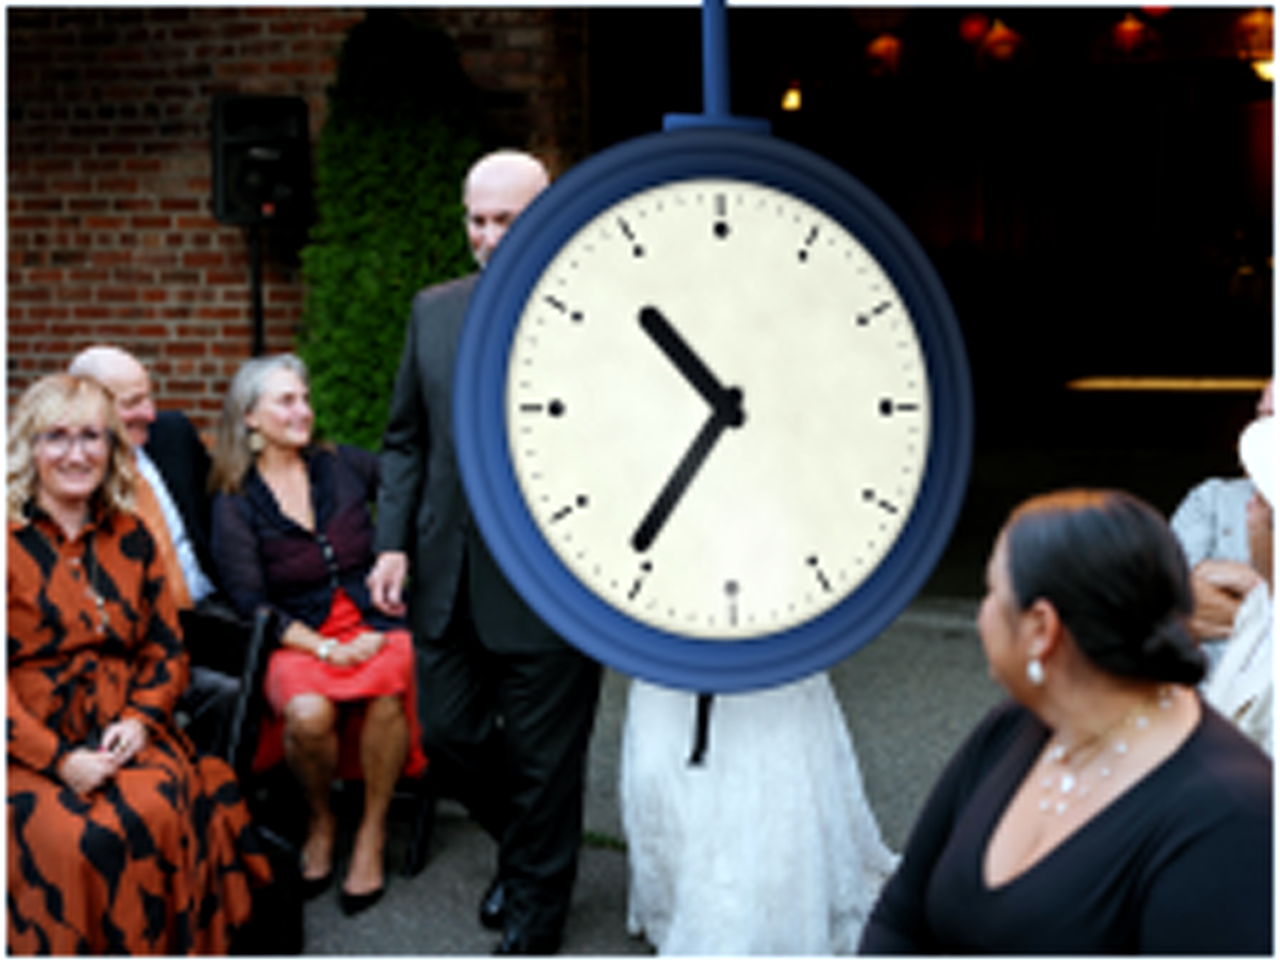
10:36
